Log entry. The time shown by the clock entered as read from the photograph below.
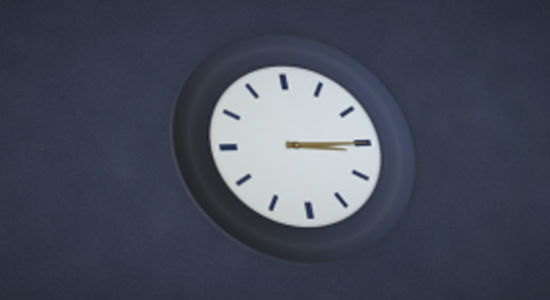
3:15
